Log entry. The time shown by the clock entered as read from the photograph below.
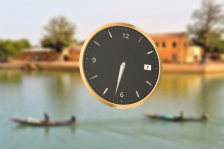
6:32
